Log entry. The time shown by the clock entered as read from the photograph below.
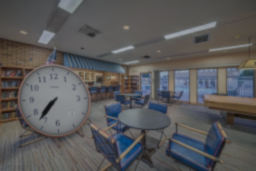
7:37
